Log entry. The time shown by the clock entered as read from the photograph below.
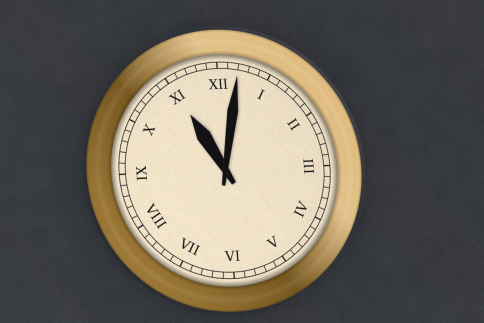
11:02
